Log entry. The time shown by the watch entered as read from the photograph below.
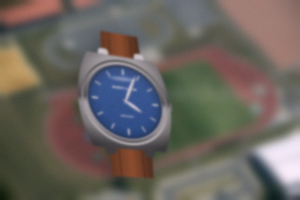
4:04
